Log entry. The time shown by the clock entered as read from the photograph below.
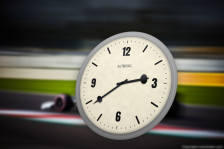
2:39
